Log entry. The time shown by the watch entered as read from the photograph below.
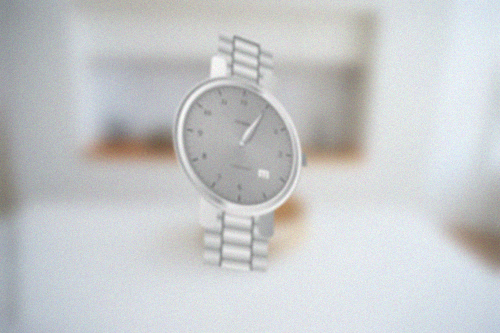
1:05
